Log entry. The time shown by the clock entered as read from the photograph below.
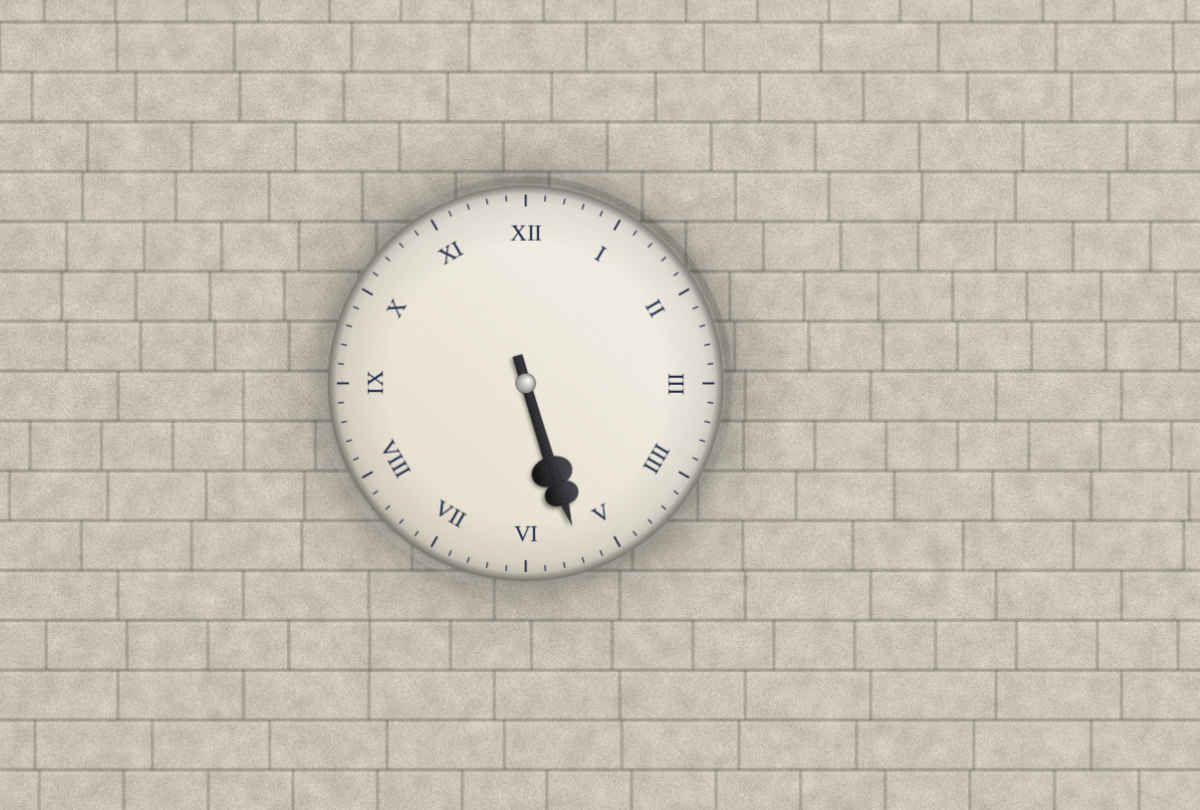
5:27
